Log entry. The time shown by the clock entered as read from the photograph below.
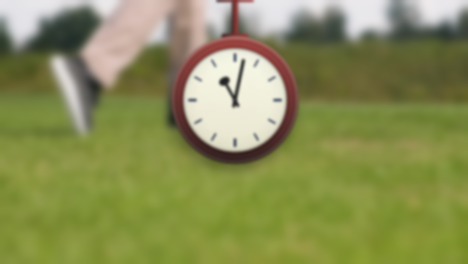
11:02
